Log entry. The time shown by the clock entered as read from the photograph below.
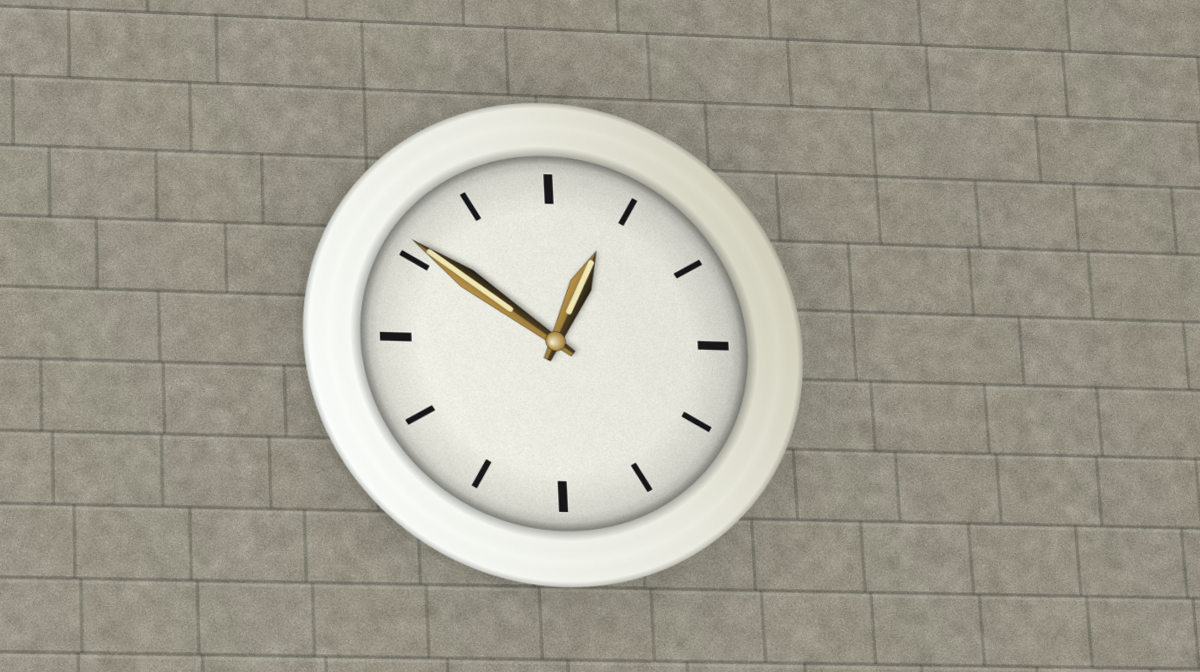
12:51
